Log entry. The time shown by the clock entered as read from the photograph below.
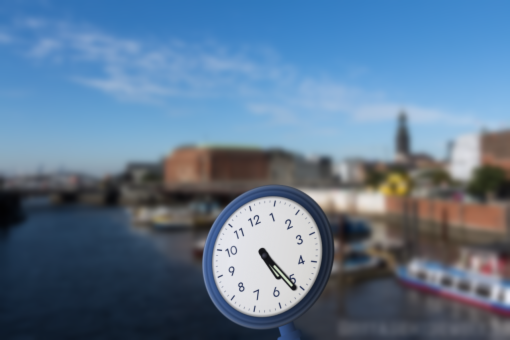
5:26
